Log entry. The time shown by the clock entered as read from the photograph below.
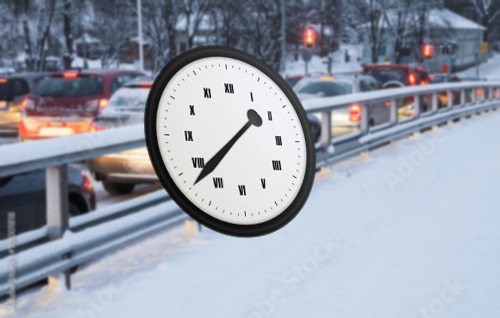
1:38
